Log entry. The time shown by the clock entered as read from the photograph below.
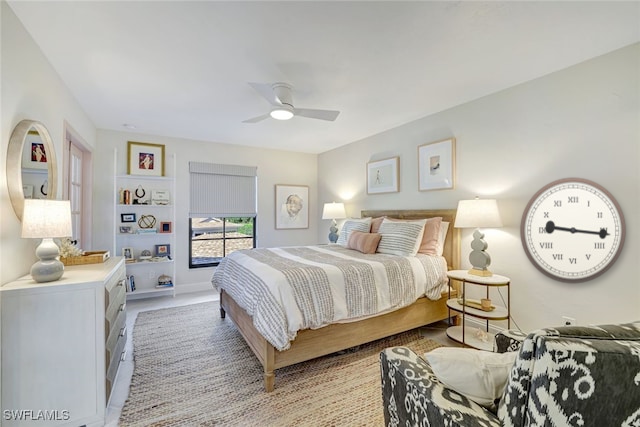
9:16
